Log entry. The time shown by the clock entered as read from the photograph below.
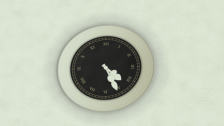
4:26
